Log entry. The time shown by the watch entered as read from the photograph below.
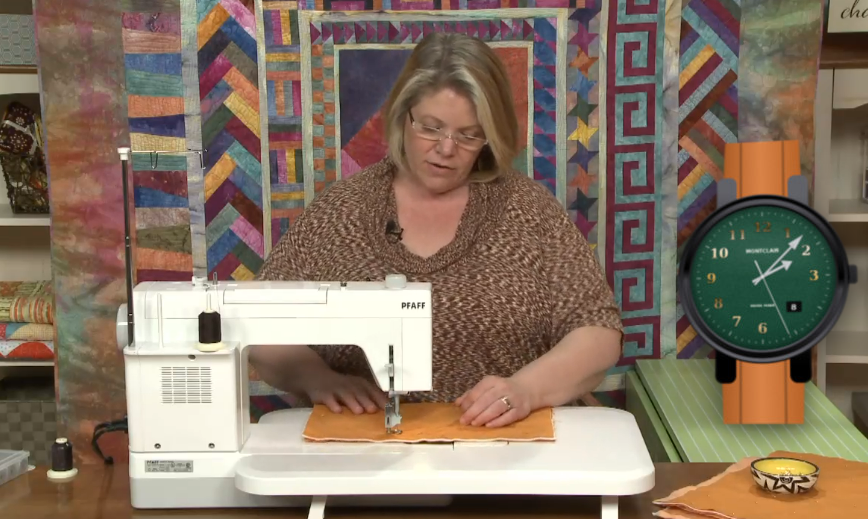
2:07:26
